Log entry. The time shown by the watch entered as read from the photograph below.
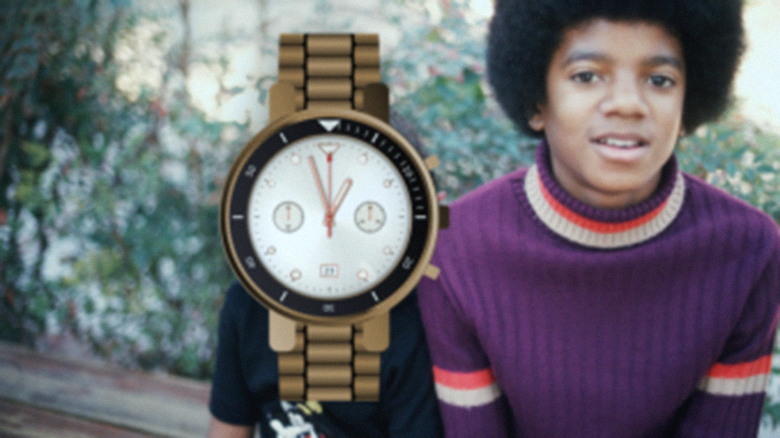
12:57
